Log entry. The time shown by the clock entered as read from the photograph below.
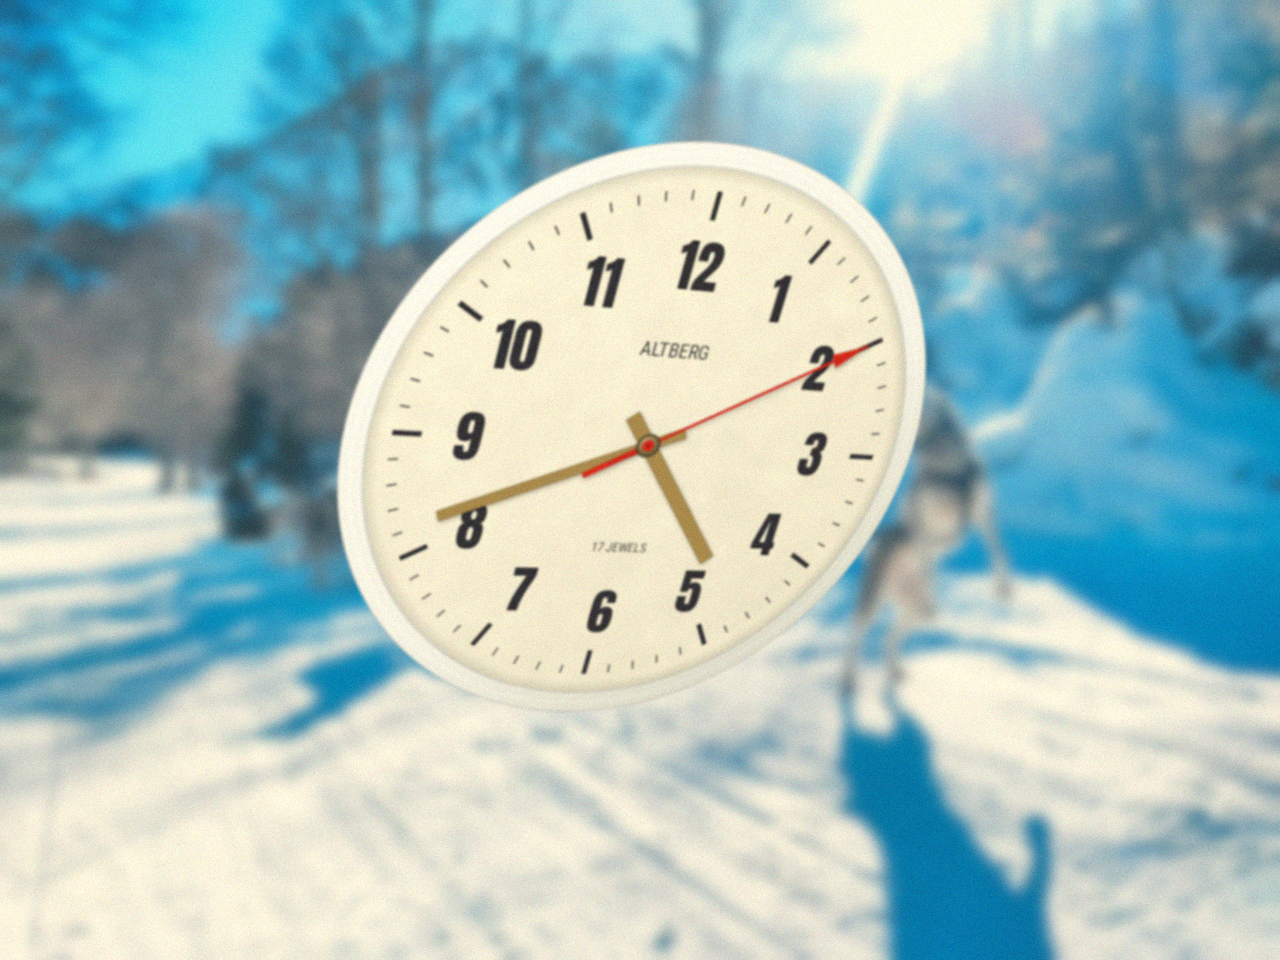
4:41:10
